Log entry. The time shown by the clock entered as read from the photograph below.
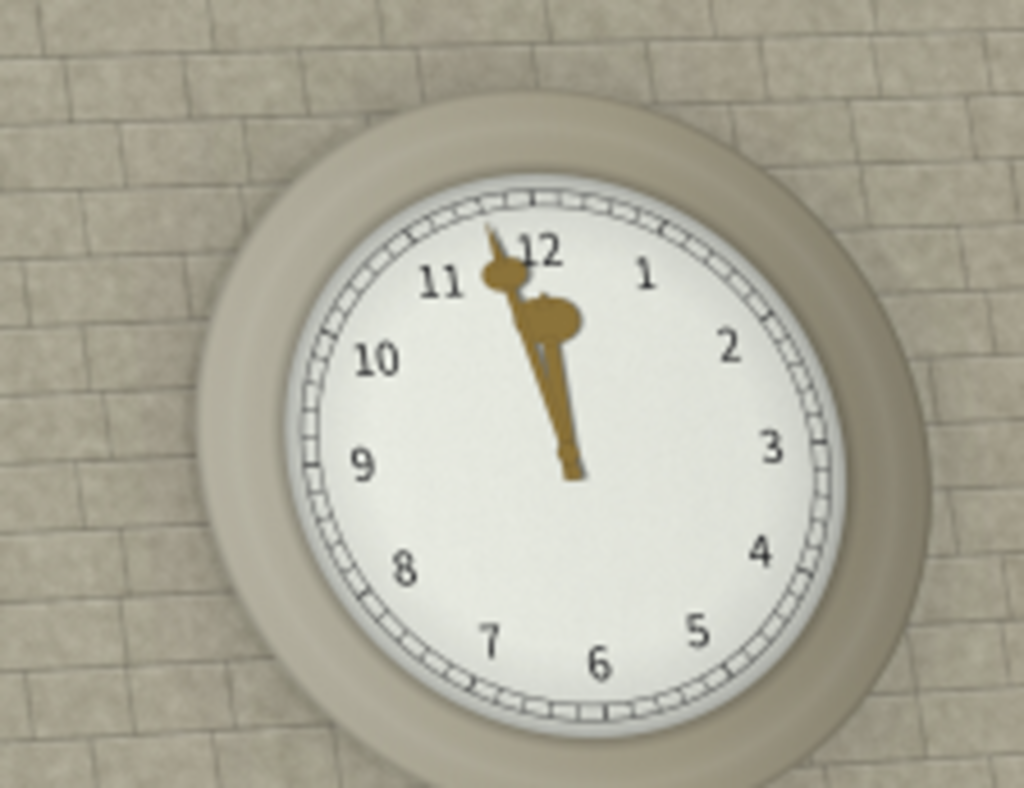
11:58
